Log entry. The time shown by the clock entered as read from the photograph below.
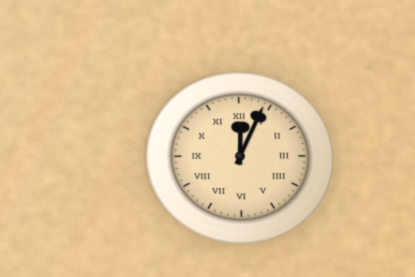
12:04
